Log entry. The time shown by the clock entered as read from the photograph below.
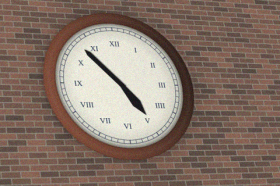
4:53
